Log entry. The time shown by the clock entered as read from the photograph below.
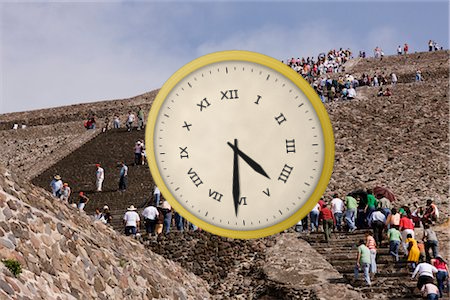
4:31
